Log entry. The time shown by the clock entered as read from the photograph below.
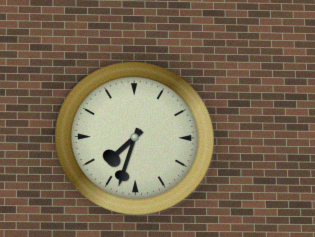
7:33
